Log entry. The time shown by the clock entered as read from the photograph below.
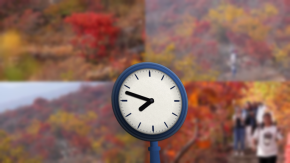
7:48
